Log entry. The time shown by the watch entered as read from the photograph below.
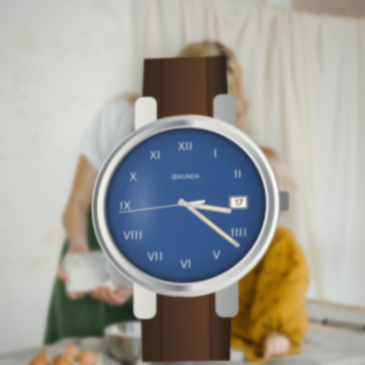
3:21:44
